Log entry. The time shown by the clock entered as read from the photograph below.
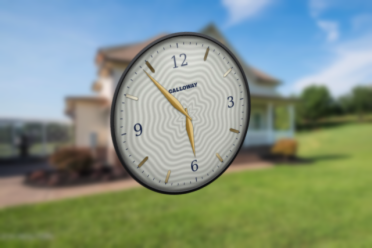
5:54
